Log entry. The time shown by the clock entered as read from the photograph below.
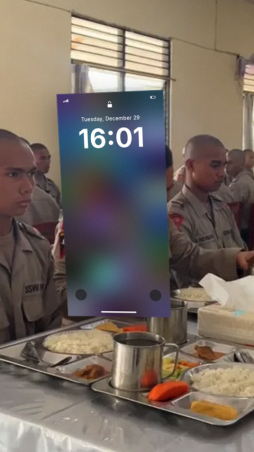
16:01
